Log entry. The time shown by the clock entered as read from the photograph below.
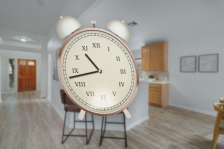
10:43
